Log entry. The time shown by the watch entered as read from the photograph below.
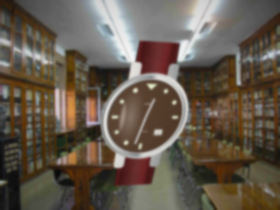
12:32
